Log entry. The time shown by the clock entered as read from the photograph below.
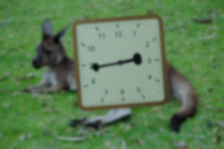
2:44
